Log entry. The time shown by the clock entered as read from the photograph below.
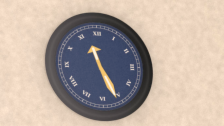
11:26
